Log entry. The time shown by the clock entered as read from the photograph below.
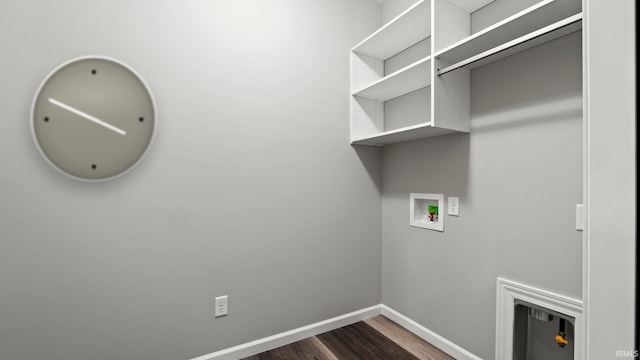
3:49
